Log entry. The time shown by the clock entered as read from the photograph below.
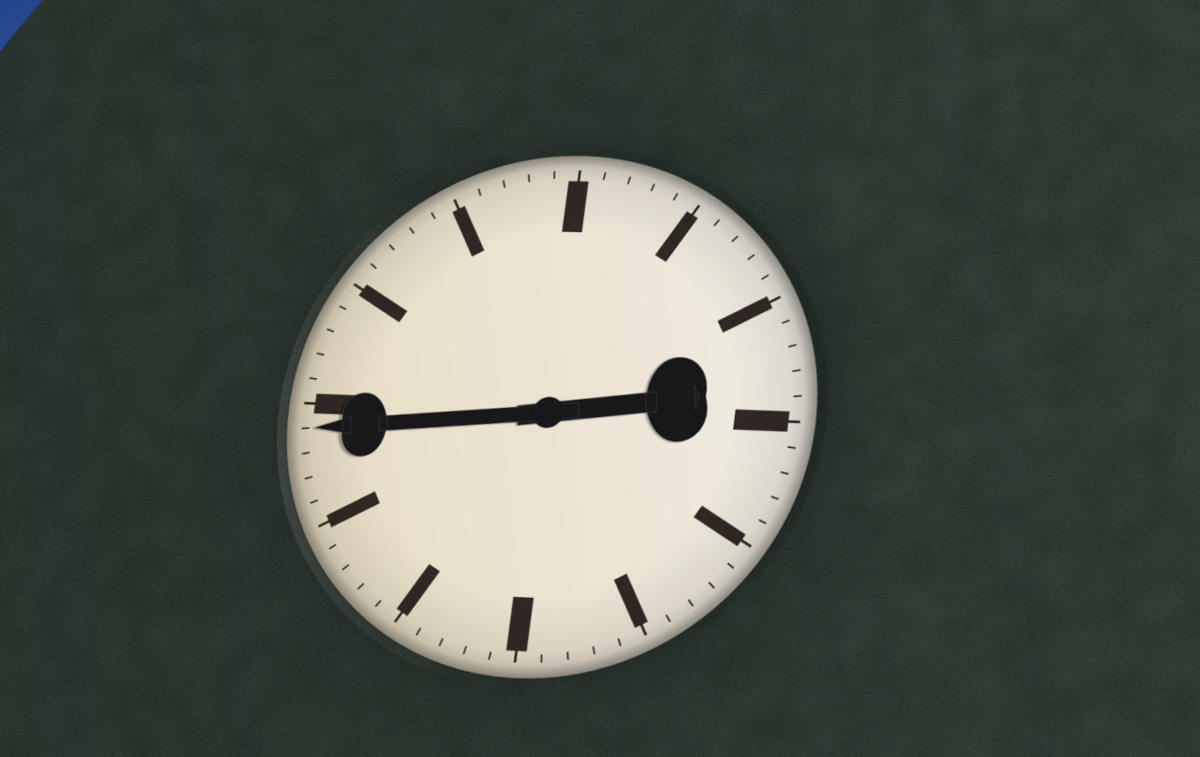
2:44
